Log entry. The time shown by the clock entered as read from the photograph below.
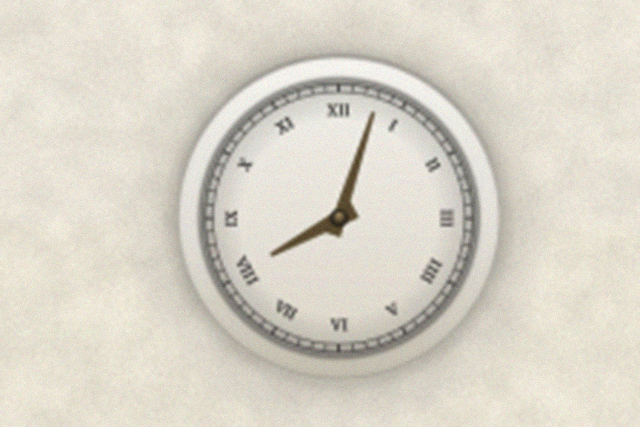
8:03
